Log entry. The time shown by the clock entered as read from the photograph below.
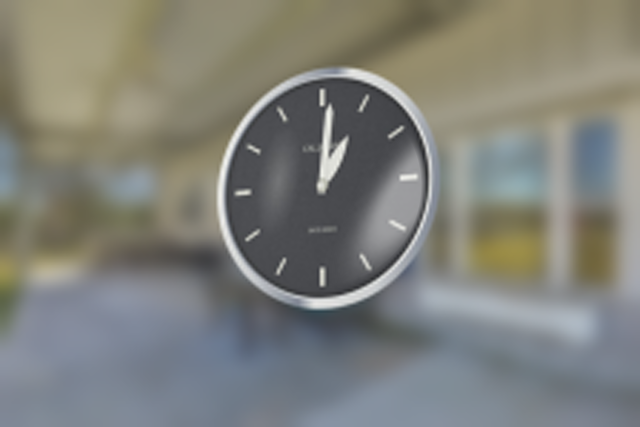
1:01
